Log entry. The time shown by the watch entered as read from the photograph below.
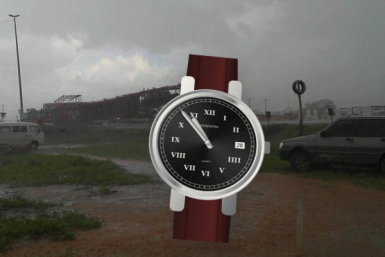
10:53
